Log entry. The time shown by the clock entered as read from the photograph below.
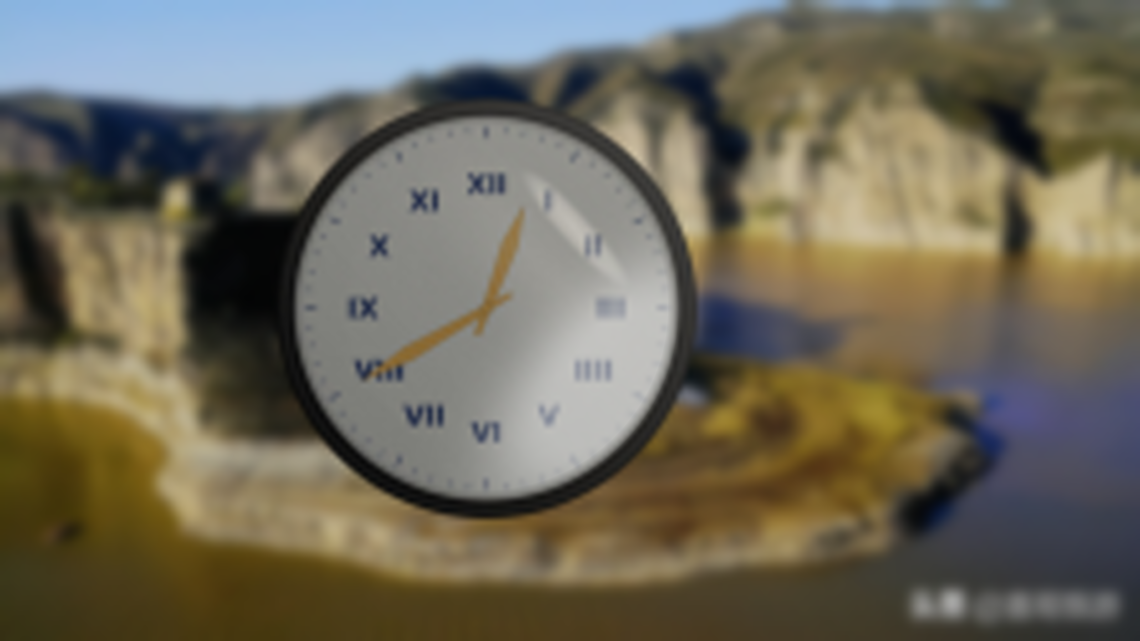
12:40
